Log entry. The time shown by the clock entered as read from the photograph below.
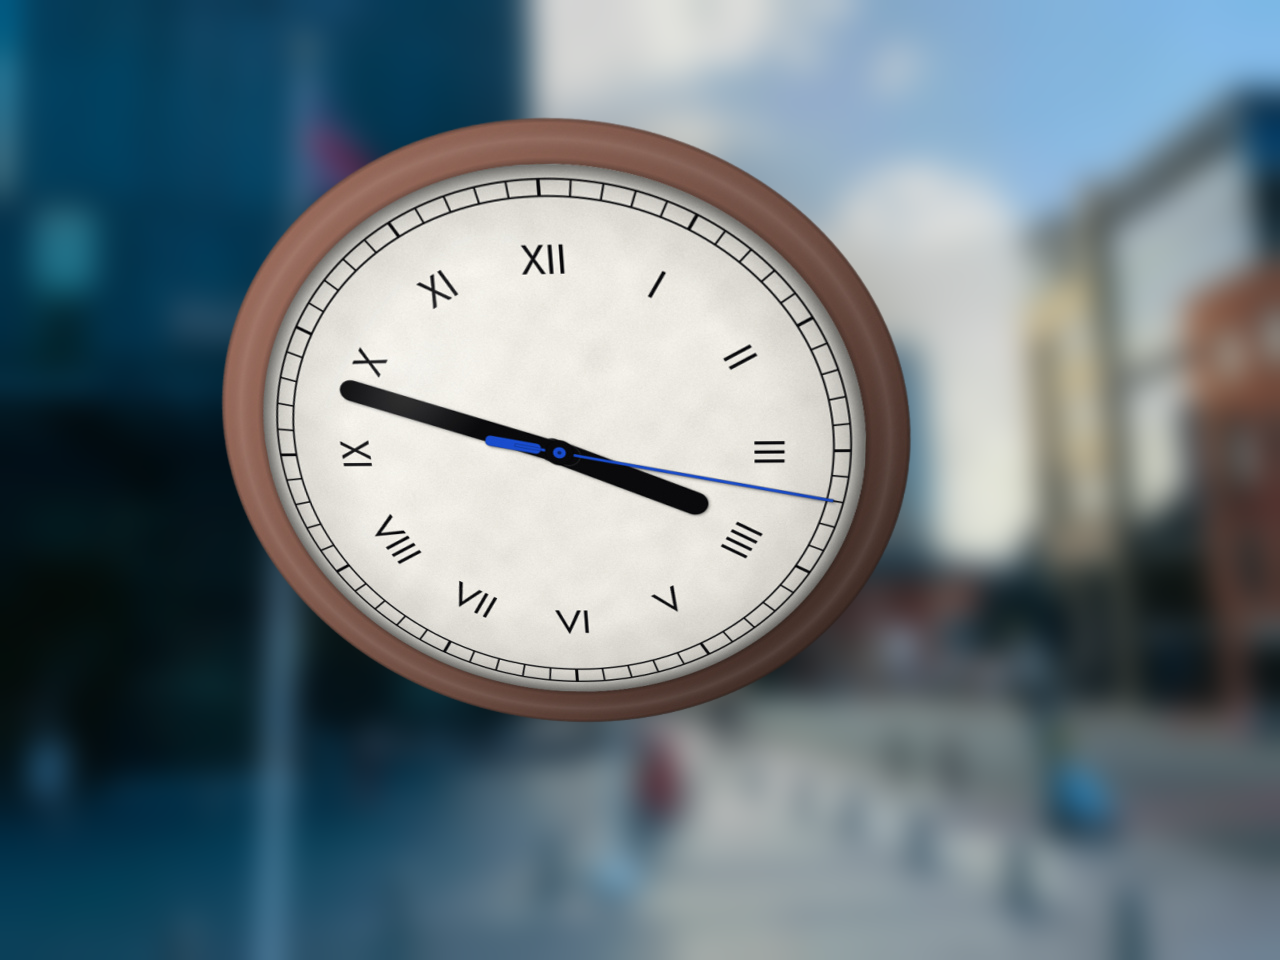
3:48:17
